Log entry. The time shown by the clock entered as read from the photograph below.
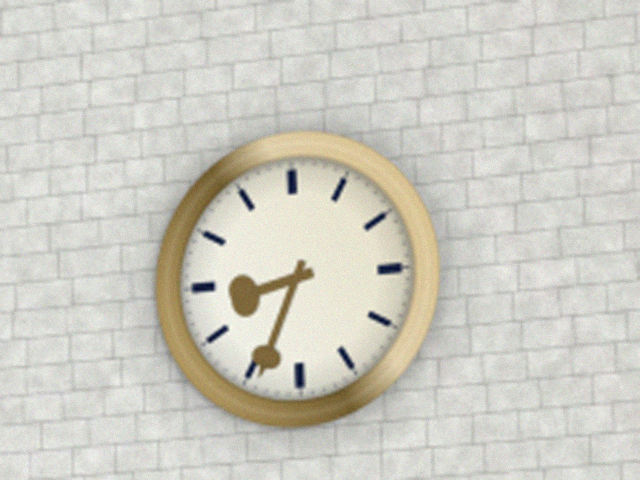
8:34
